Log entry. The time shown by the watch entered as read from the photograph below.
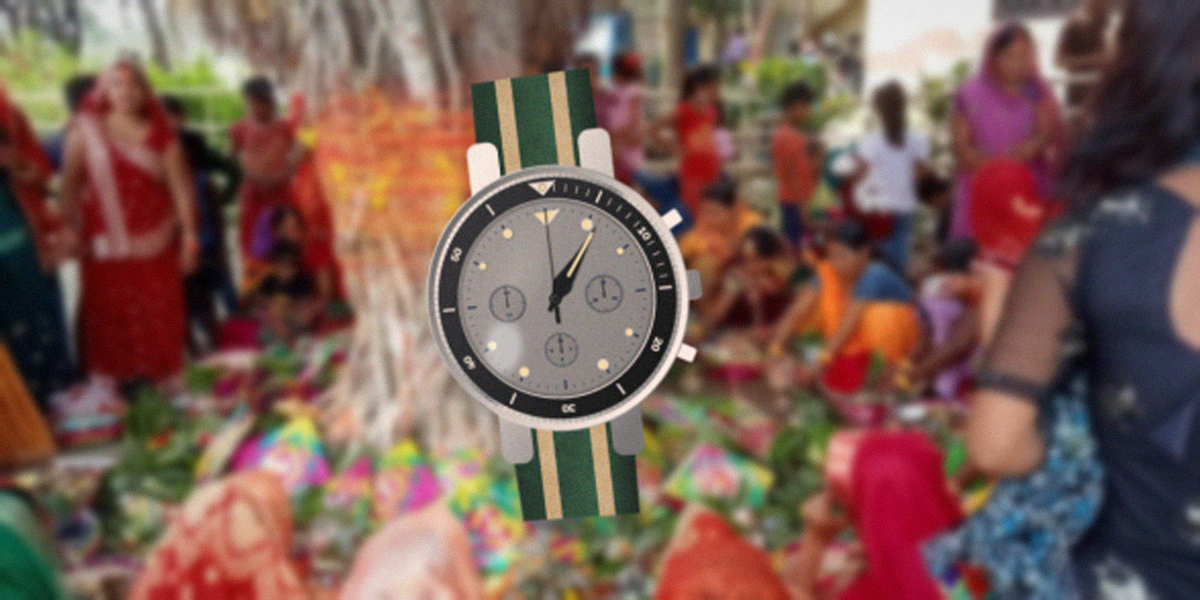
1:06
